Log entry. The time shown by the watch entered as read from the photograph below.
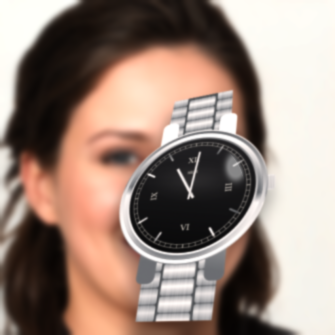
11:01
